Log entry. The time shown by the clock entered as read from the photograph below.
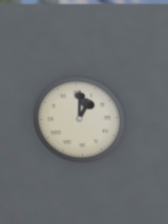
1:01
